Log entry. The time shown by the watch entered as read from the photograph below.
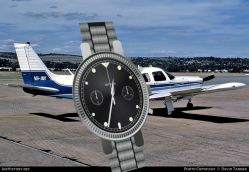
12:34
